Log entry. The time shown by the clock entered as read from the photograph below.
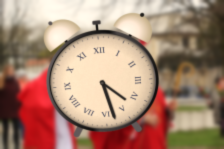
4:28
